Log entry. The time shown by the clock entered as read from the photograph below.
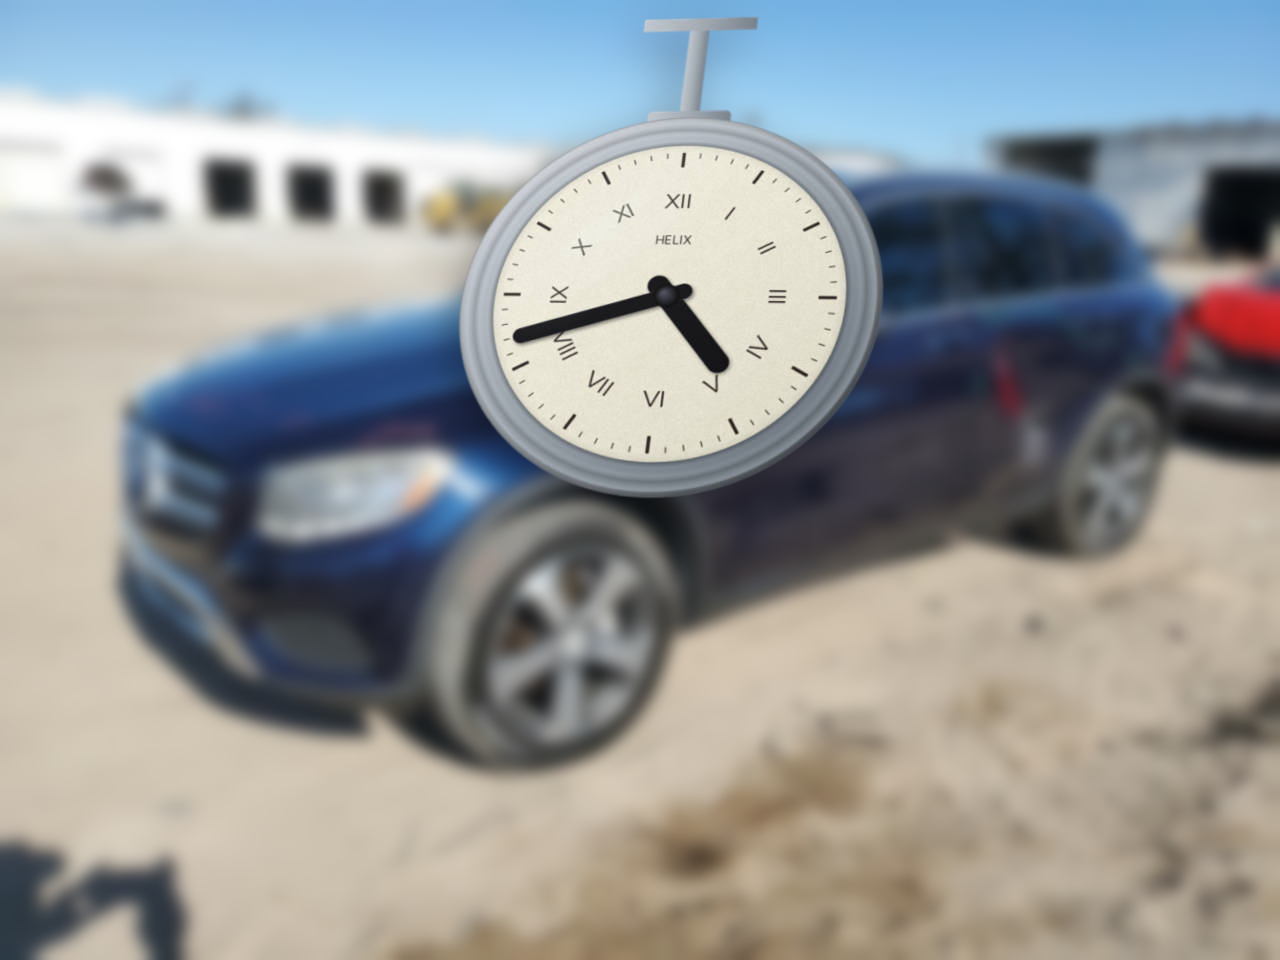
4:42
